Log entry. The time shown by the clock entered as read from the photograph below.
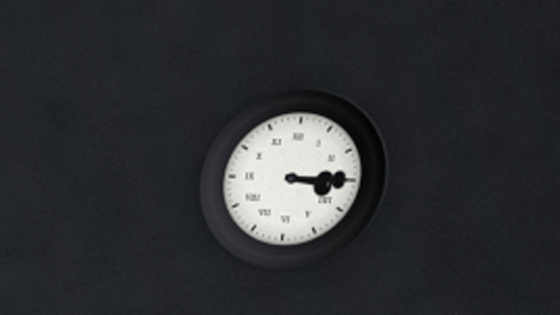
3:15
